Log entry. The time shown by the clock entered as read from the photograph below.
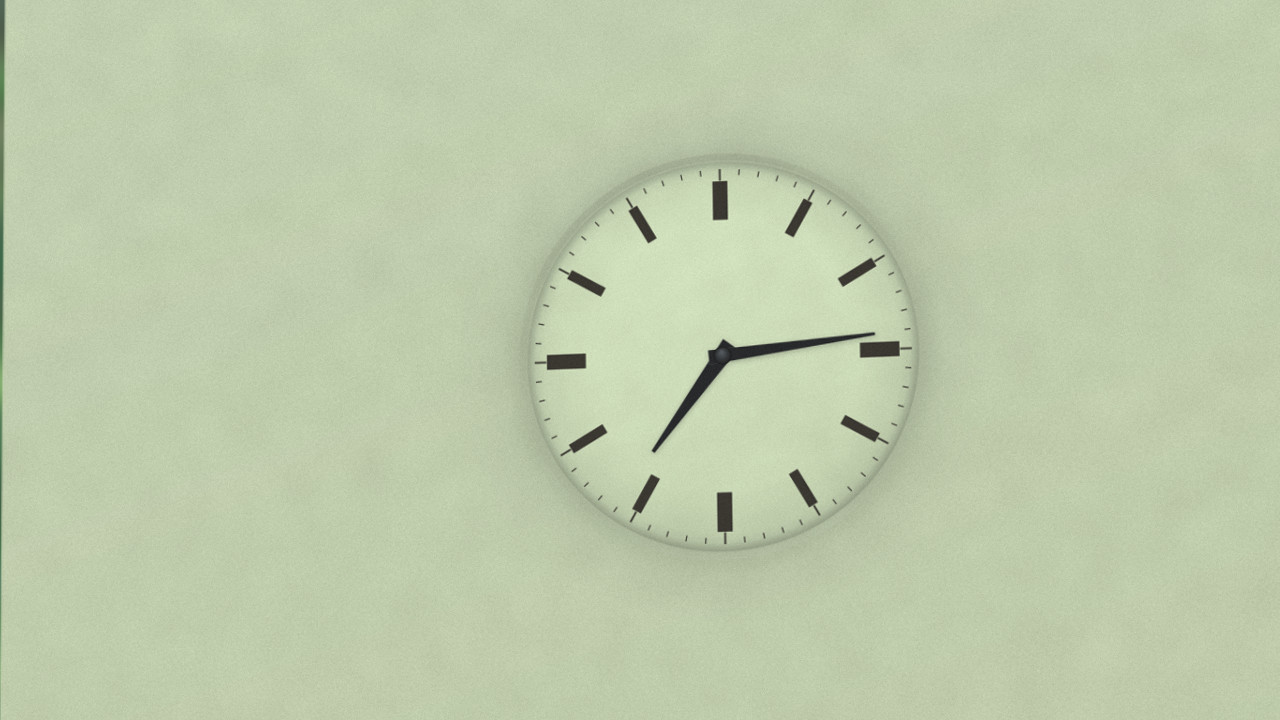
7:14
